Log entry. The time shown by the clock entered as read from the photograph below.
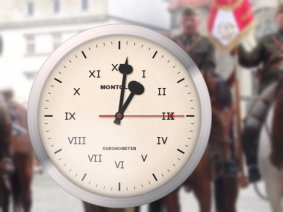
1:01:15
